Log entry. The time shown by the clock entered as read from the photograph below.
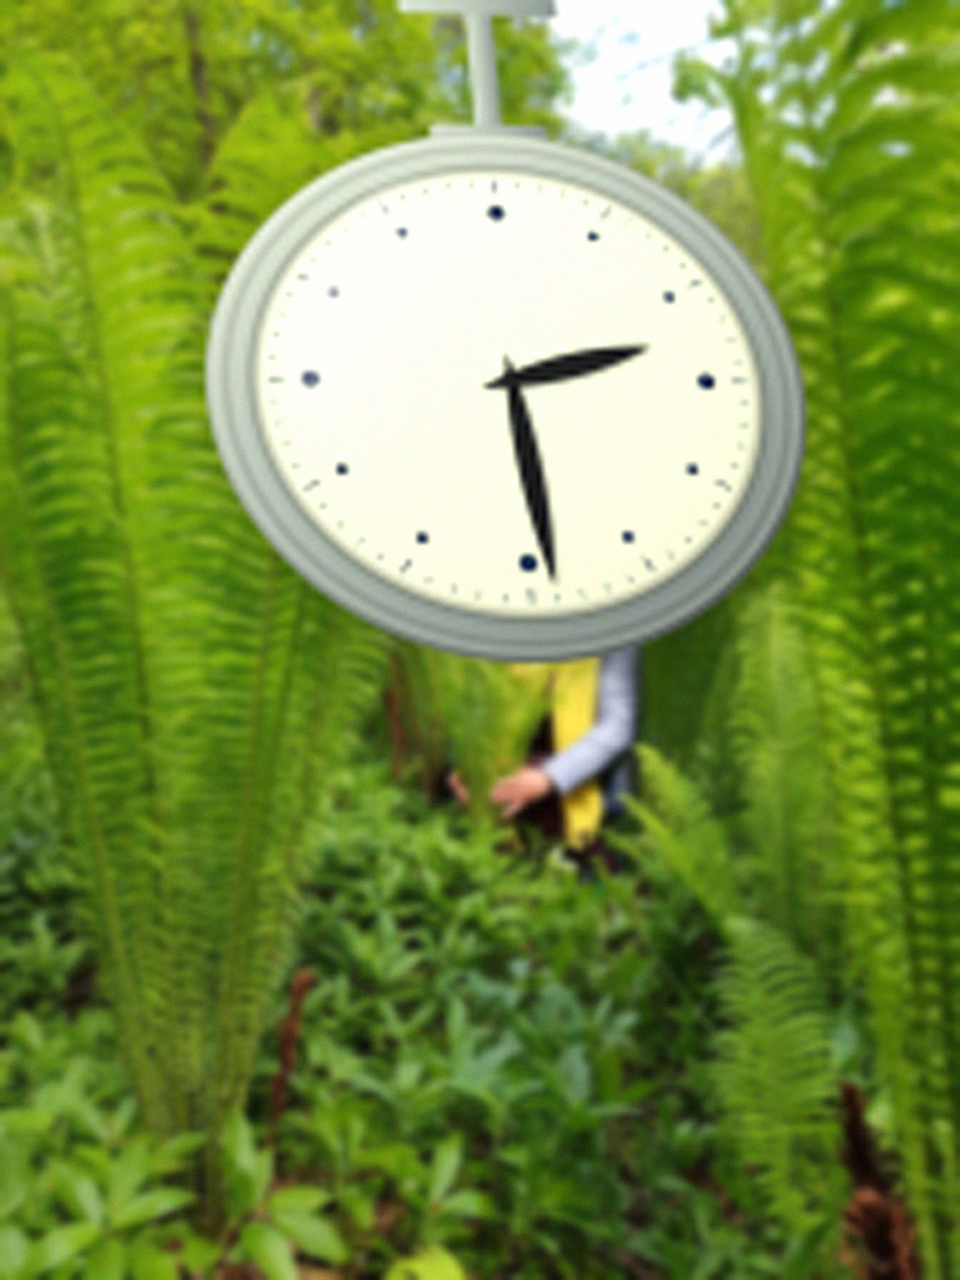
2:29
